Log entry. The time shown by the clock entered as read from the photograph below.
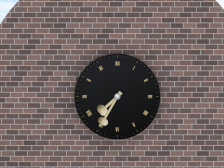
7:35
